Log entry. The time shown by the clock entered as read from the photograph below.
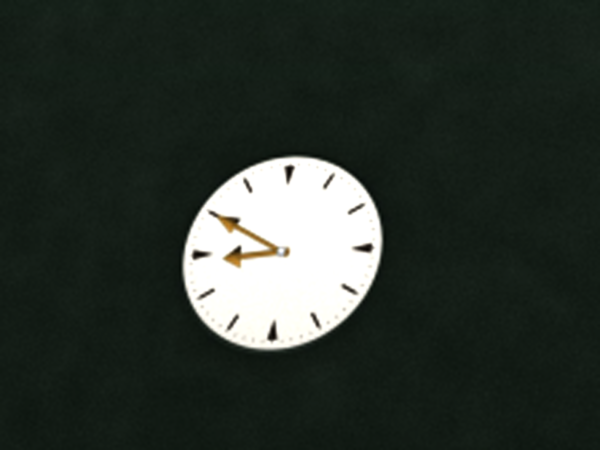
8:50
